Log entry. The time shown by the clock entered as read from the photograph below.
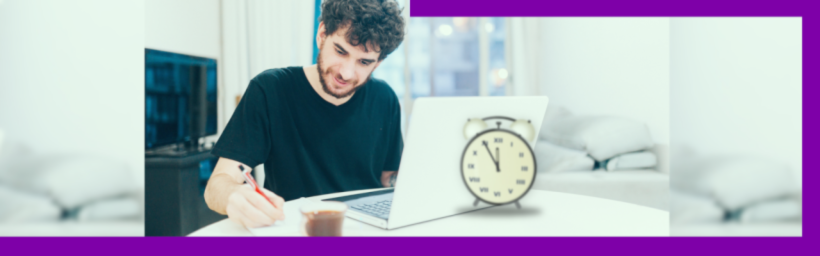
11:55
